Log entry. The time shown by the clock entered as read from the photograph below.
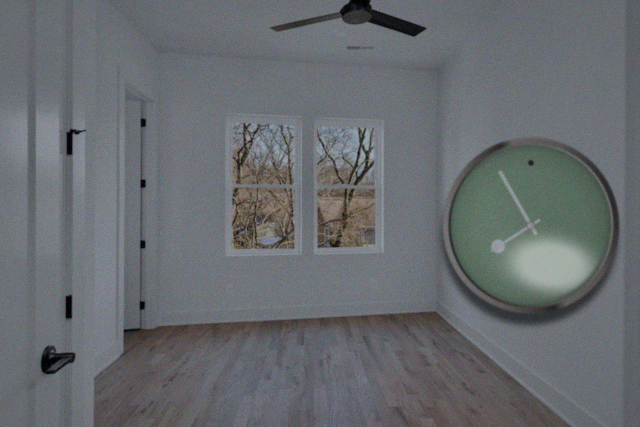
7:55
